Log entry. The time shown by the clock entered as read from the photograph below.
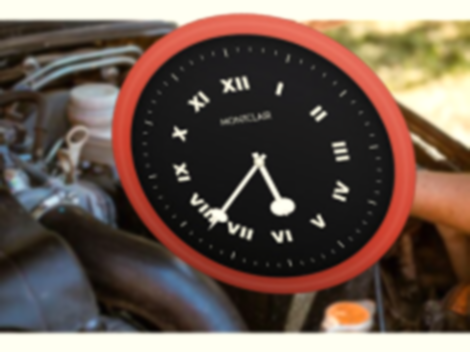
5:38
